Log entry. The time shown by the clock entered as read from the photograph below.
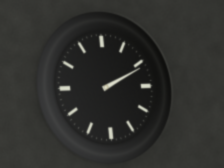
2:11
